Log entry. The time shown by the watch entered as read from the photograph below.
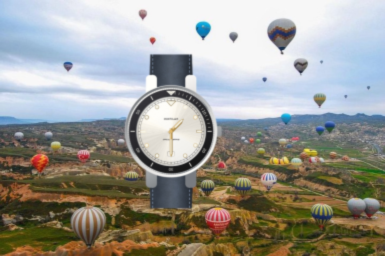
1:30
